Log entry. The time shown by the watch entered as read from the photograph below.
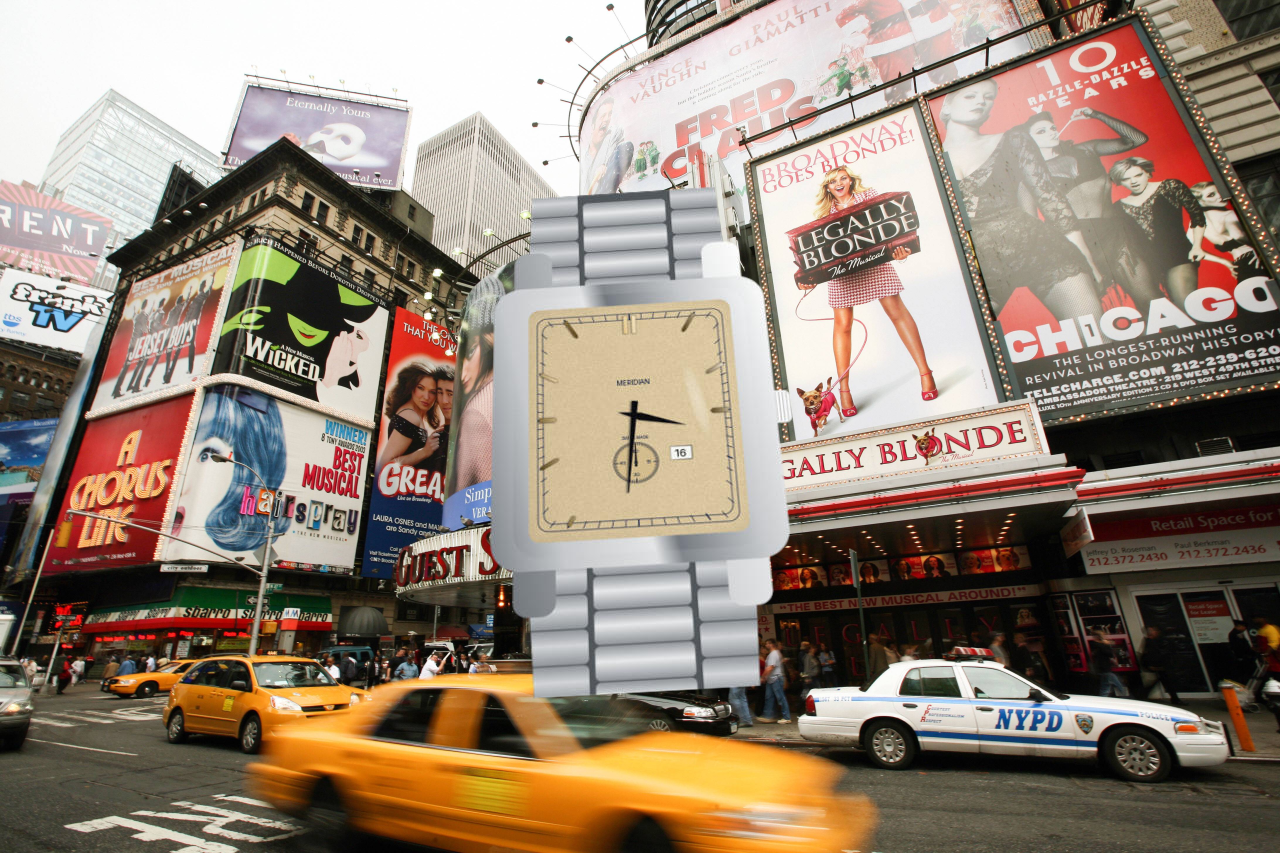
3:31
